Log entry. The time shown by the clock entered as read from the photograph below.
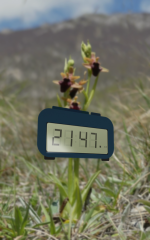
21:47
